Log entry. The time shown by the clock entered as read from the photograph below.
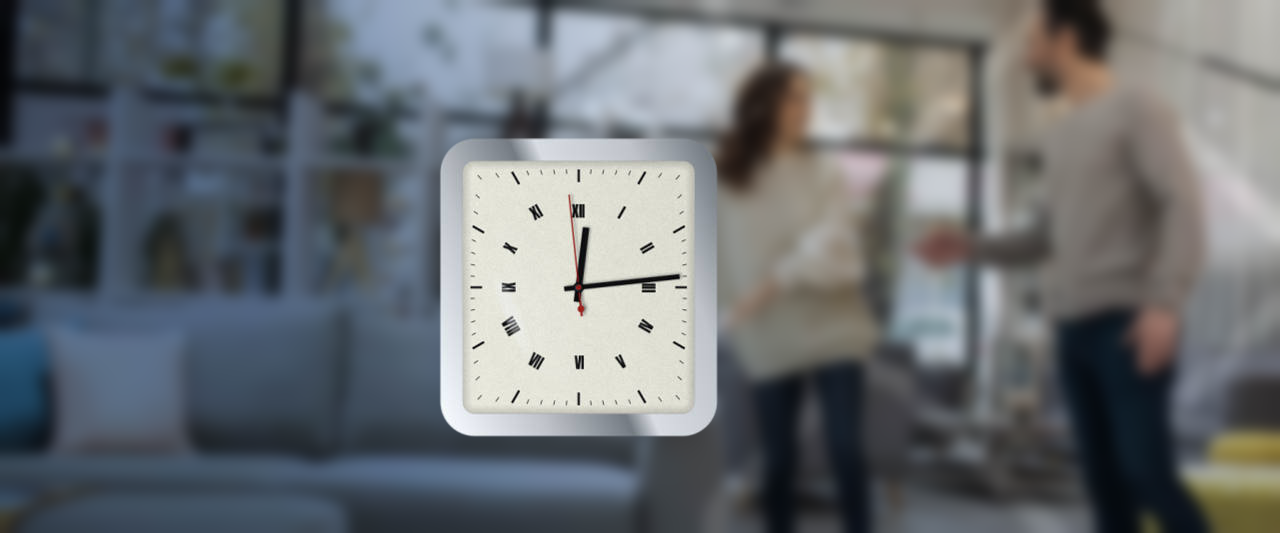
12:13:59
